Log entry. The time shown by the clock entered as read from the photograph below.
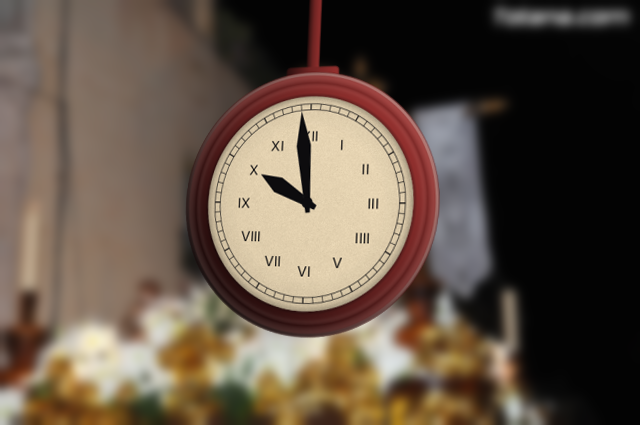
9:59
